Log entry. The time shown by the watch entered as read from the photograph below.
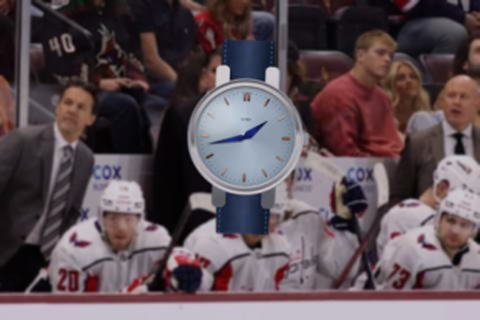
1:43
